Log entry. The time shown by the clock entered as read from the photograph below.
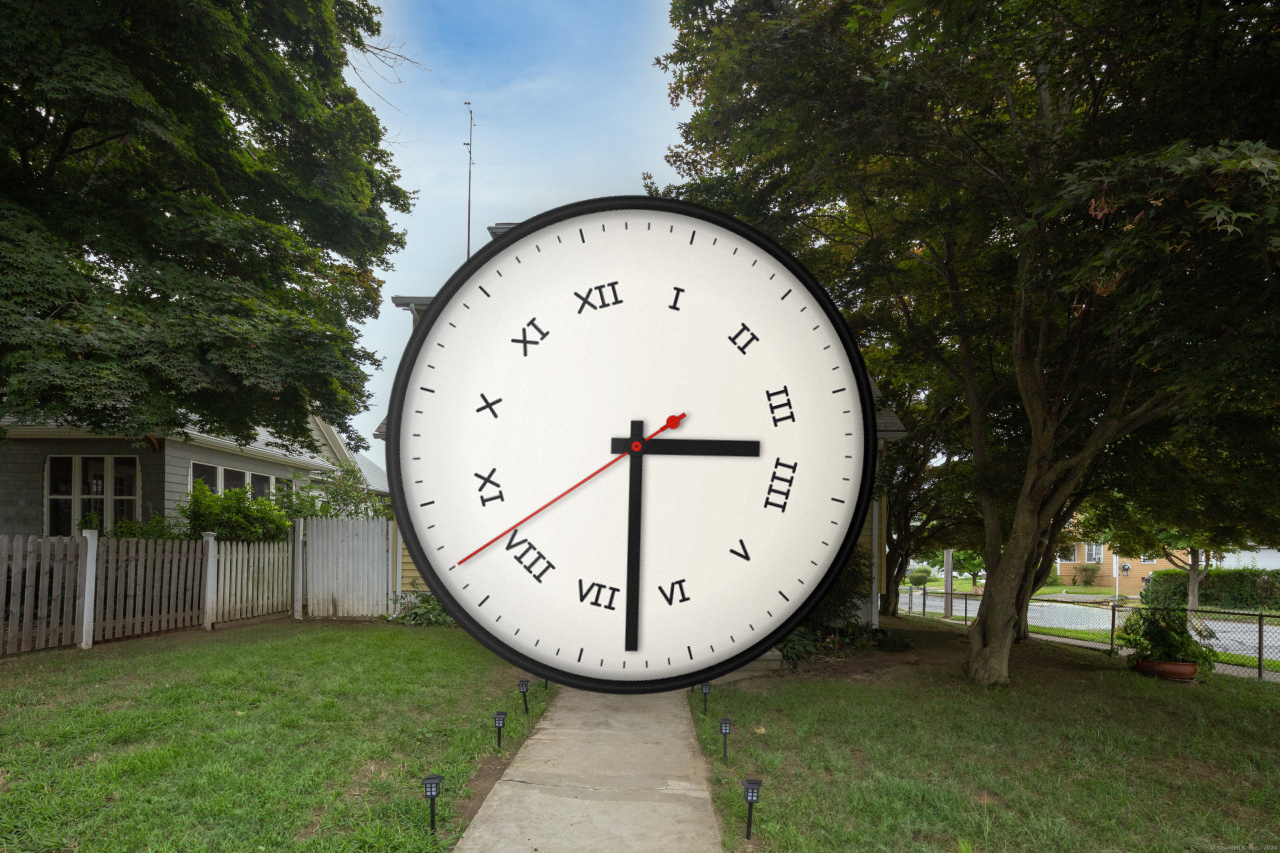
3:32:42
